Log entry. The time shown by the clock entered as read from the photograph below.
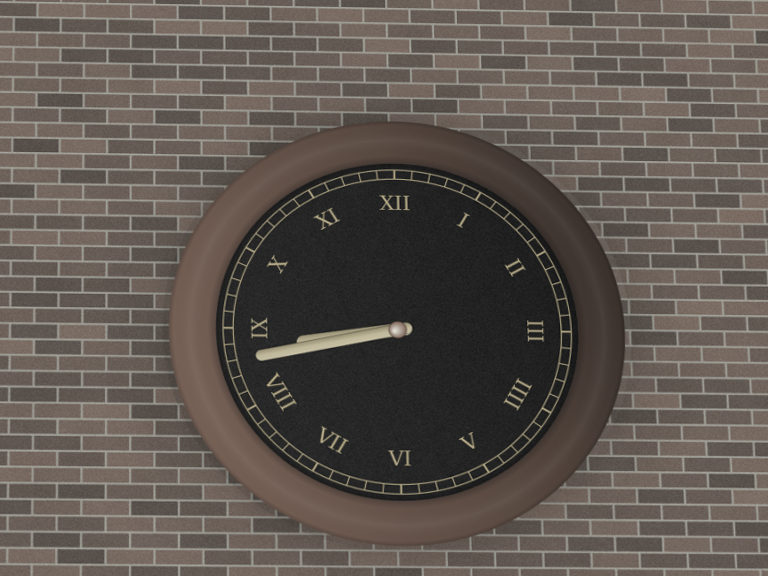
8:43
